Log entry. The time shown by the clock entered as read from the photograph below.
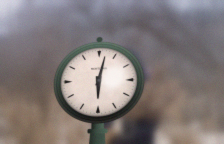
6:02
